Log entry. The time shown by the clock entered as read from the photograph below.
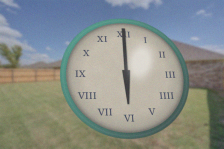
6:00
